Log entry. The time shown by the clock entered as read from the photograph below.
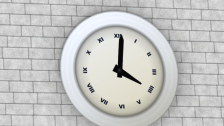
4:01
